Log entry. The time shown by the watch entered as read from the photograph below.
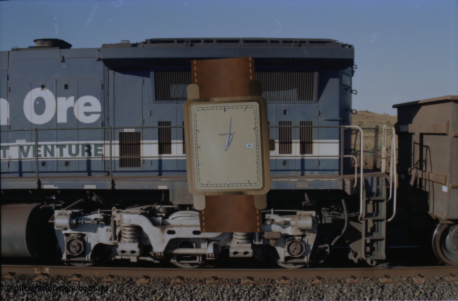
1:02
